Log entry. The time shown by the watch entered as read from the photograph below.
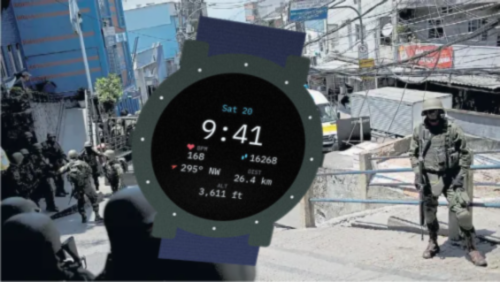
9:41
